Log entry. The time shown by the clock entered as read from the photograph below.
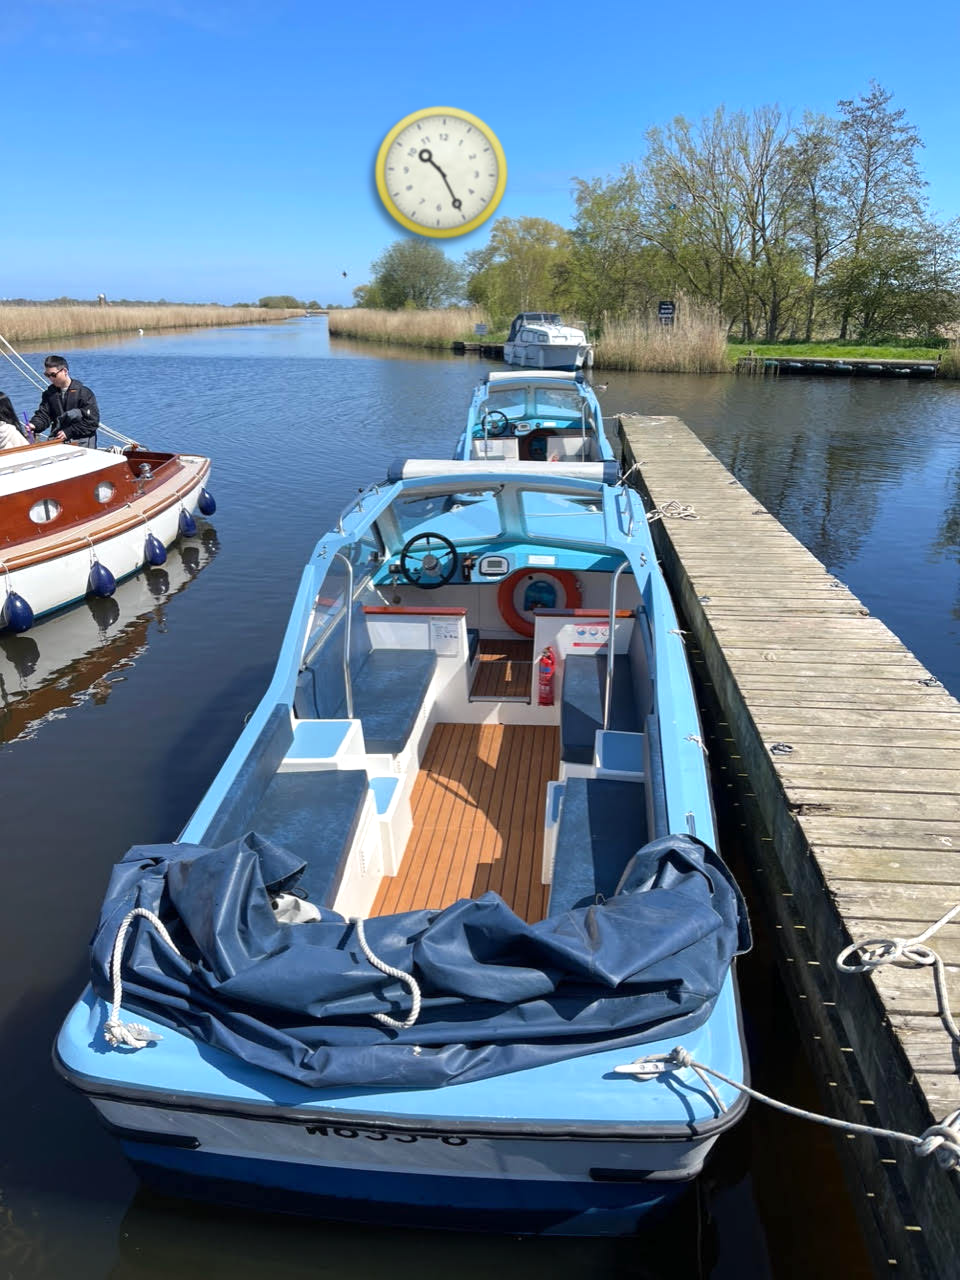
10:25
